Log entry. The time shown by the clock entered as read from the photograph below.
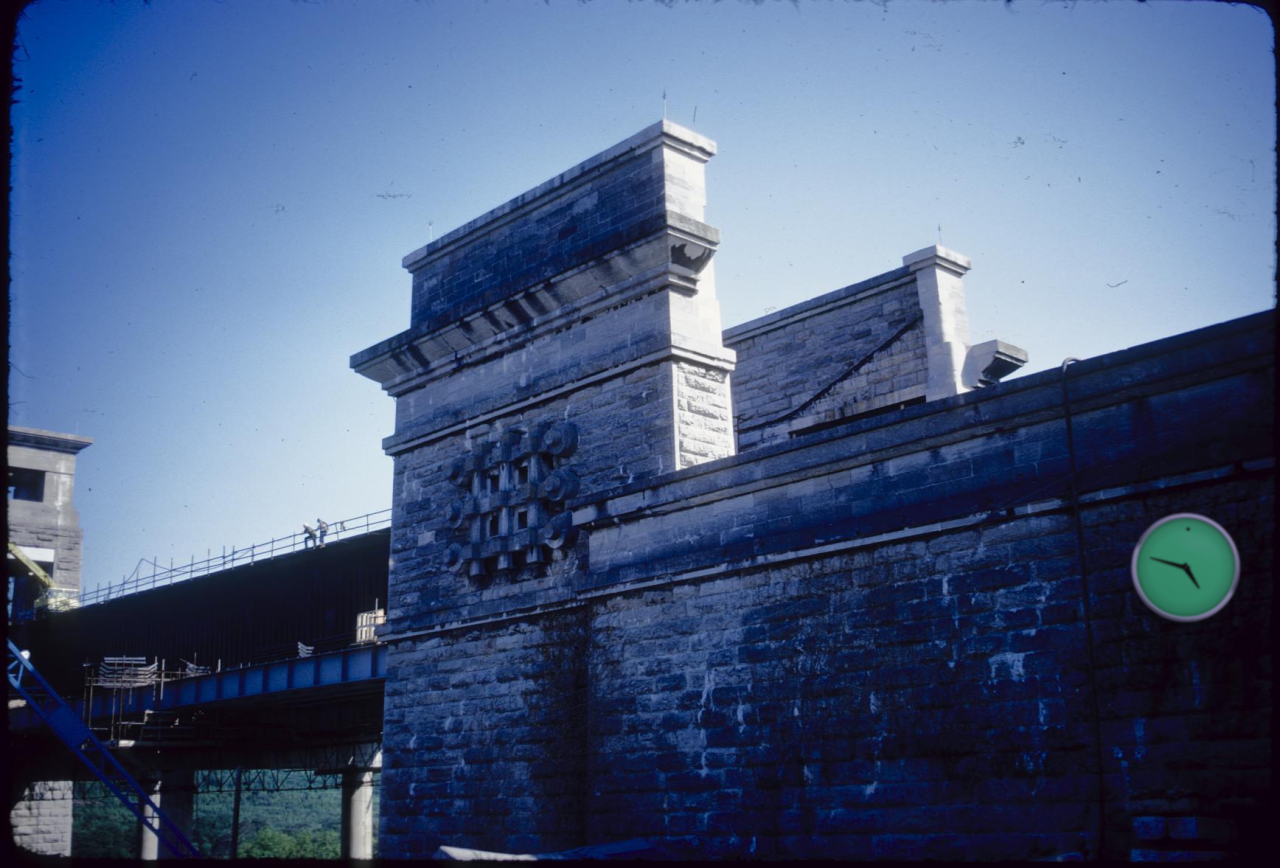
4:47
